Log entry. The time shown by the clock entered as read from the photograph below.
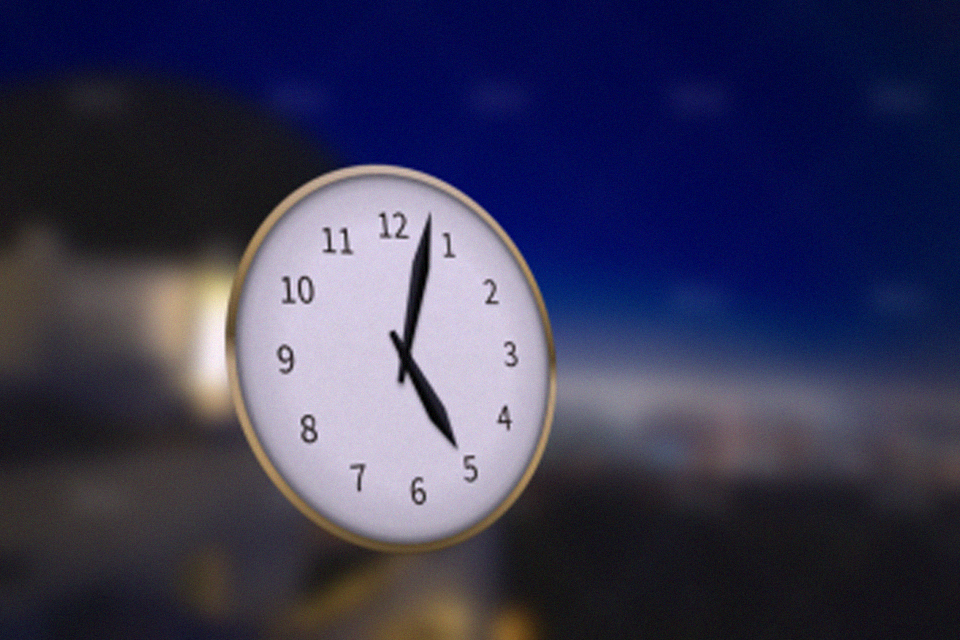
5:03
